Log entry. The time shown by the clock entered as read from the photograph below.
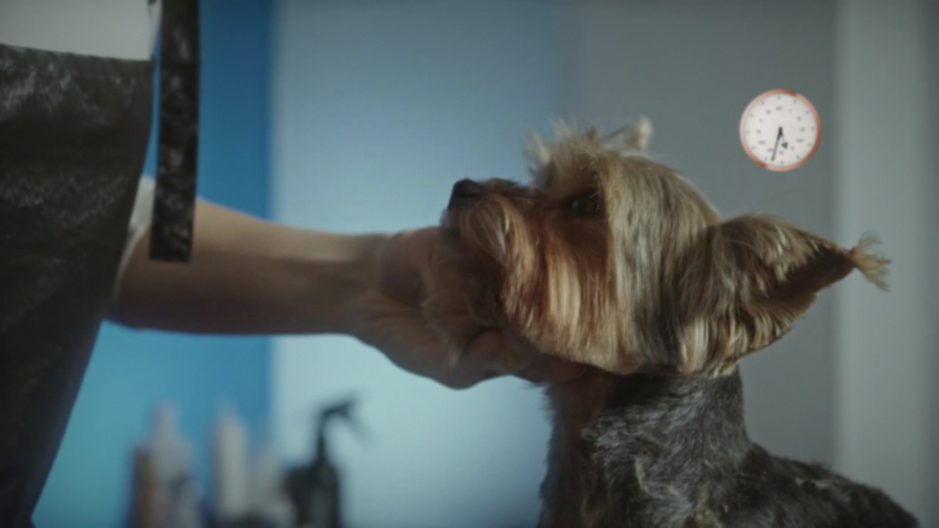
5:33
